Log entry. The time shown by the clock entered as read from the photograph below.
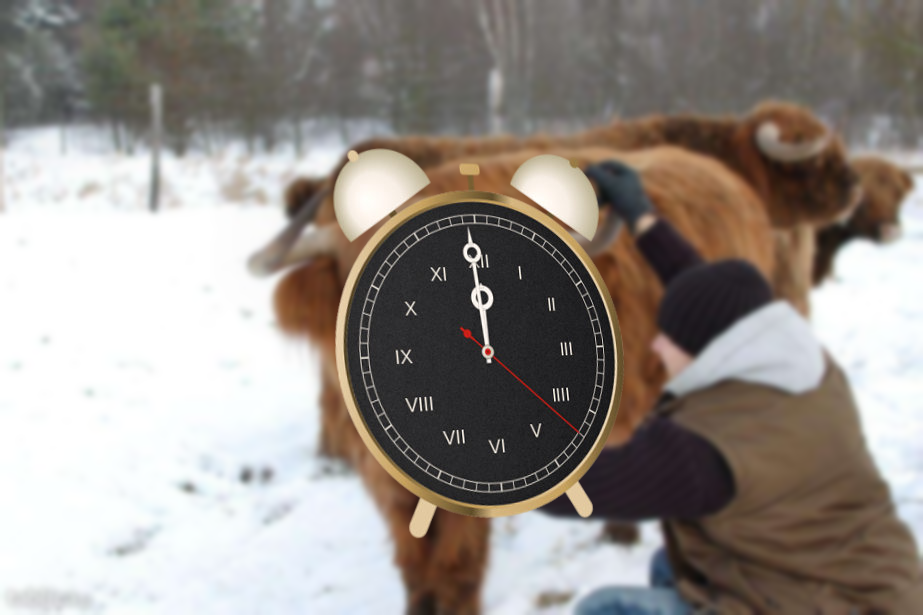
11:59:22
